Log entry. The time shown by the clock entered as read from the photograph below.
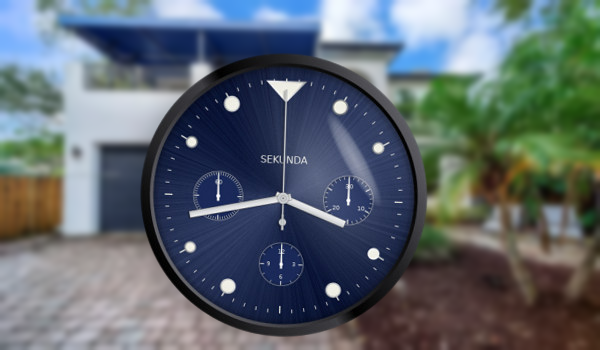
3:43
